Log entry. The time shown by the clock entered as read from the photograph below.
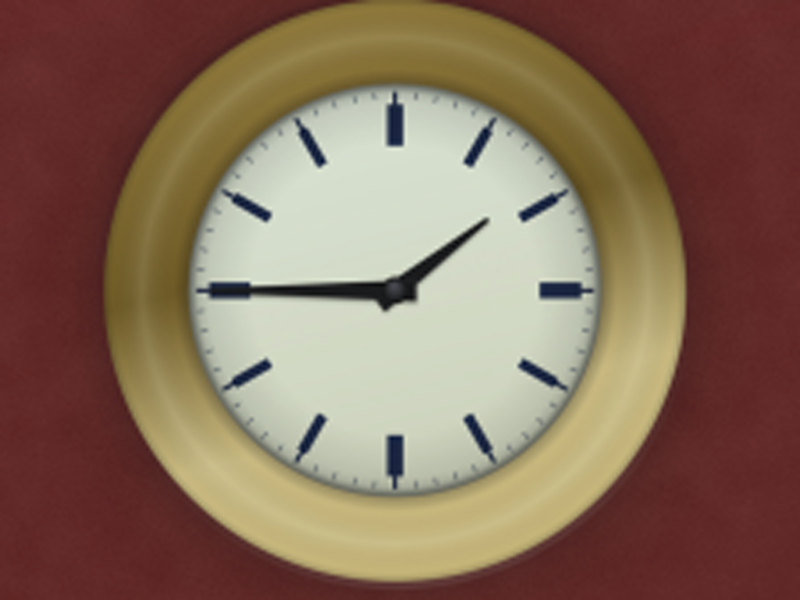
1:45
